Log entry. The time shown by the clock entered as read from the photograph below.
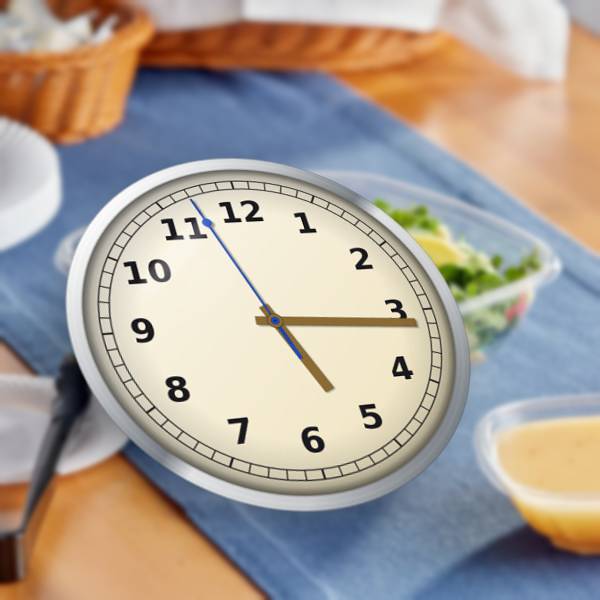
5:15:57
